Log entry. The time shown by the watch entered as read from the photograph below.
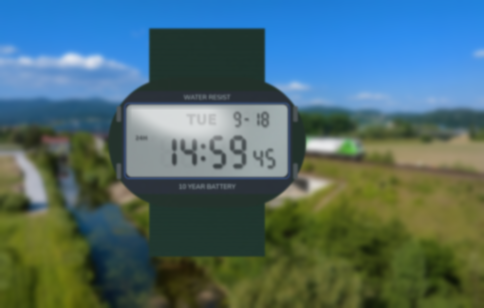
14:59:45
